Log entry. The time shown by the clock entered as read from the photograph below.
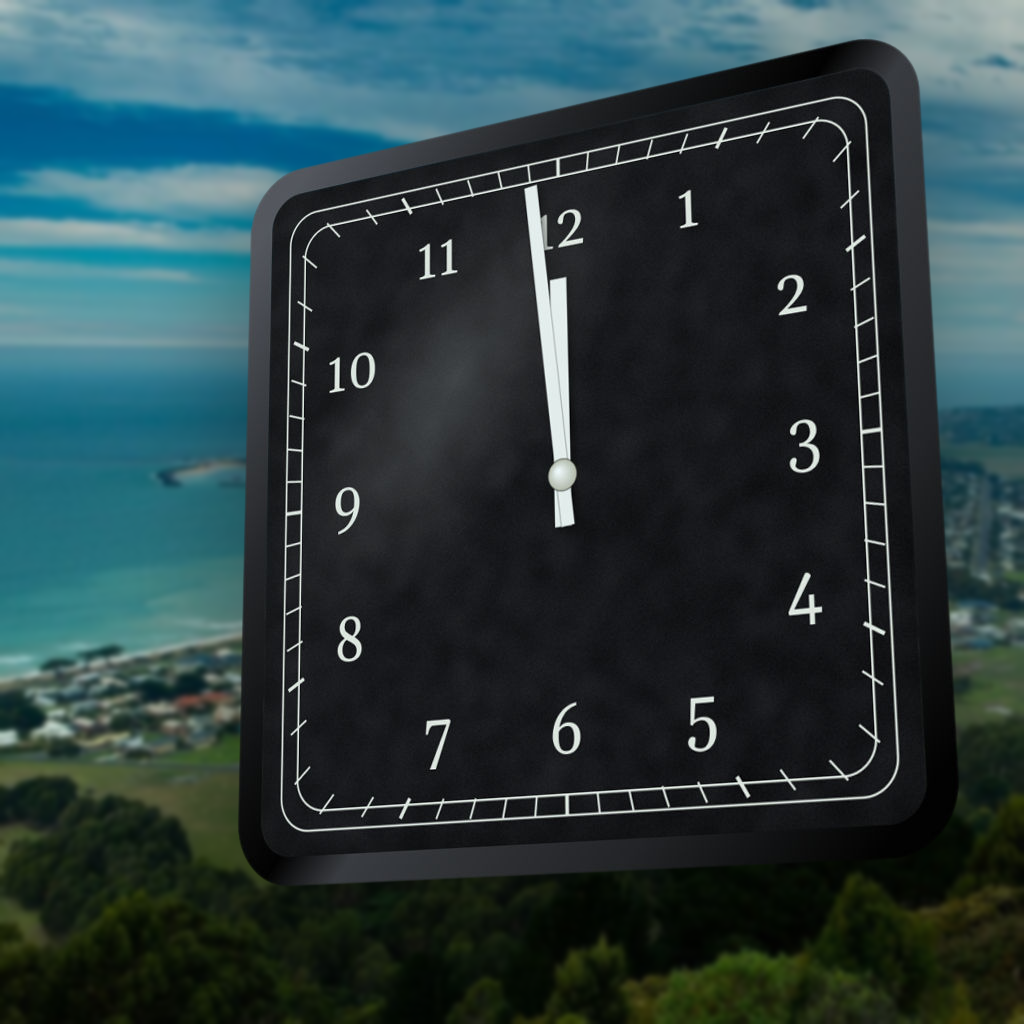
11:59
